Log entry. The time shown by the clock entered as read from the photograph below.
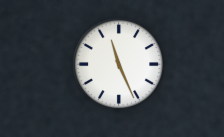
11:26
